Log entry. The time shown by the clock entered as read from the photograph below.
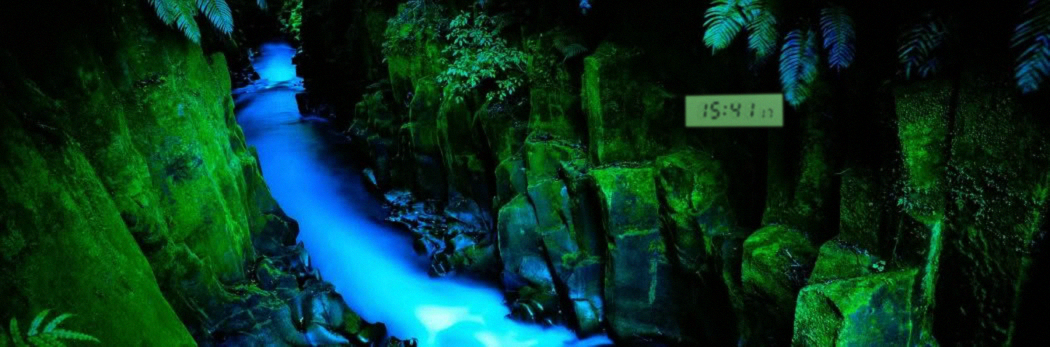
15:41
